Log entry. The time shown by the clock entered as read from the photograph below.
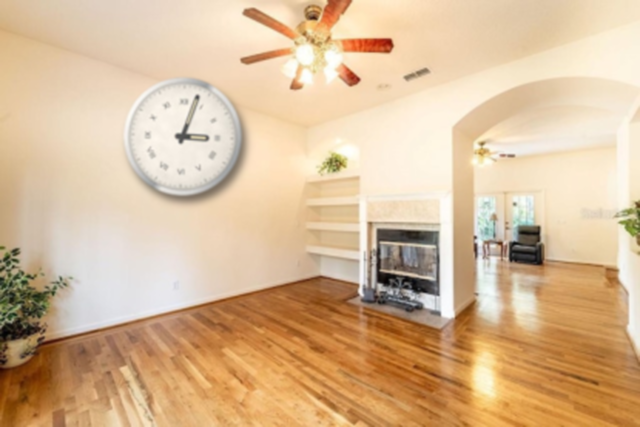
3:03
